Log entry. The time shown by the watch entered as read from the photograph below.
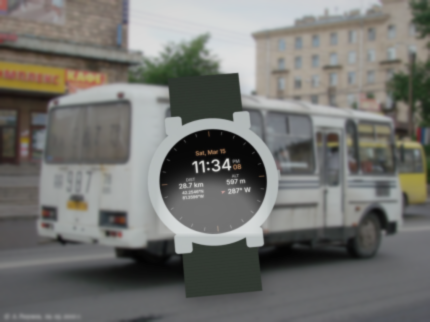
11:34
